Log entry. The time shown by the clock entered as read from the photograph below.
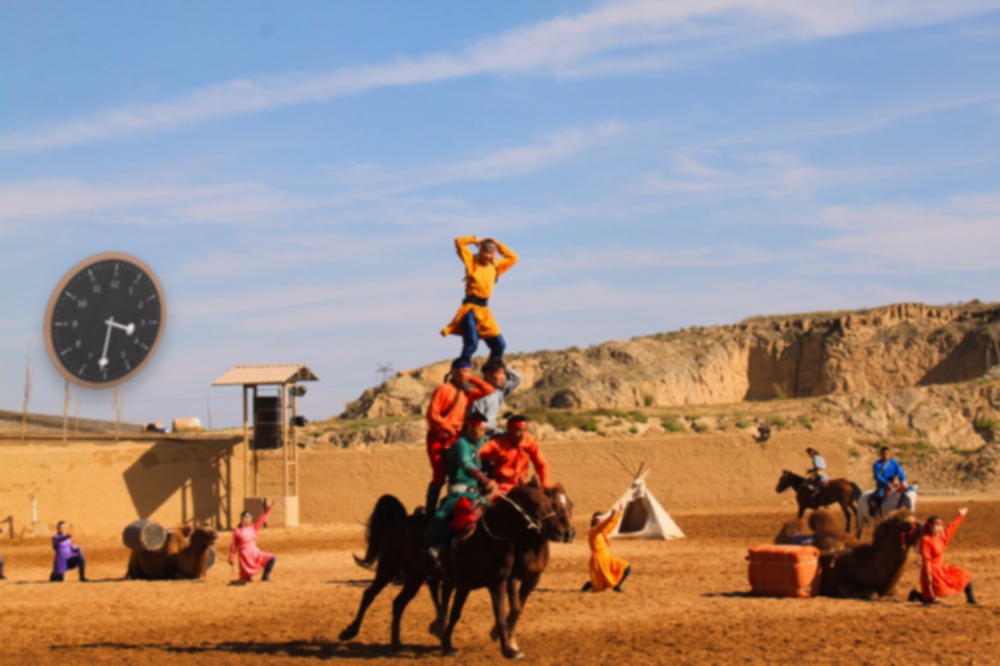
3:31
